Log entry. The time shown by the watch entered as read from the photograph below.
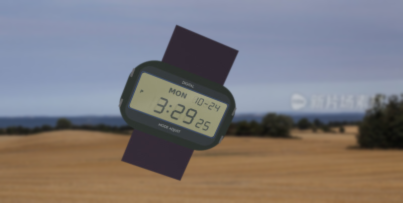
3:29:25
